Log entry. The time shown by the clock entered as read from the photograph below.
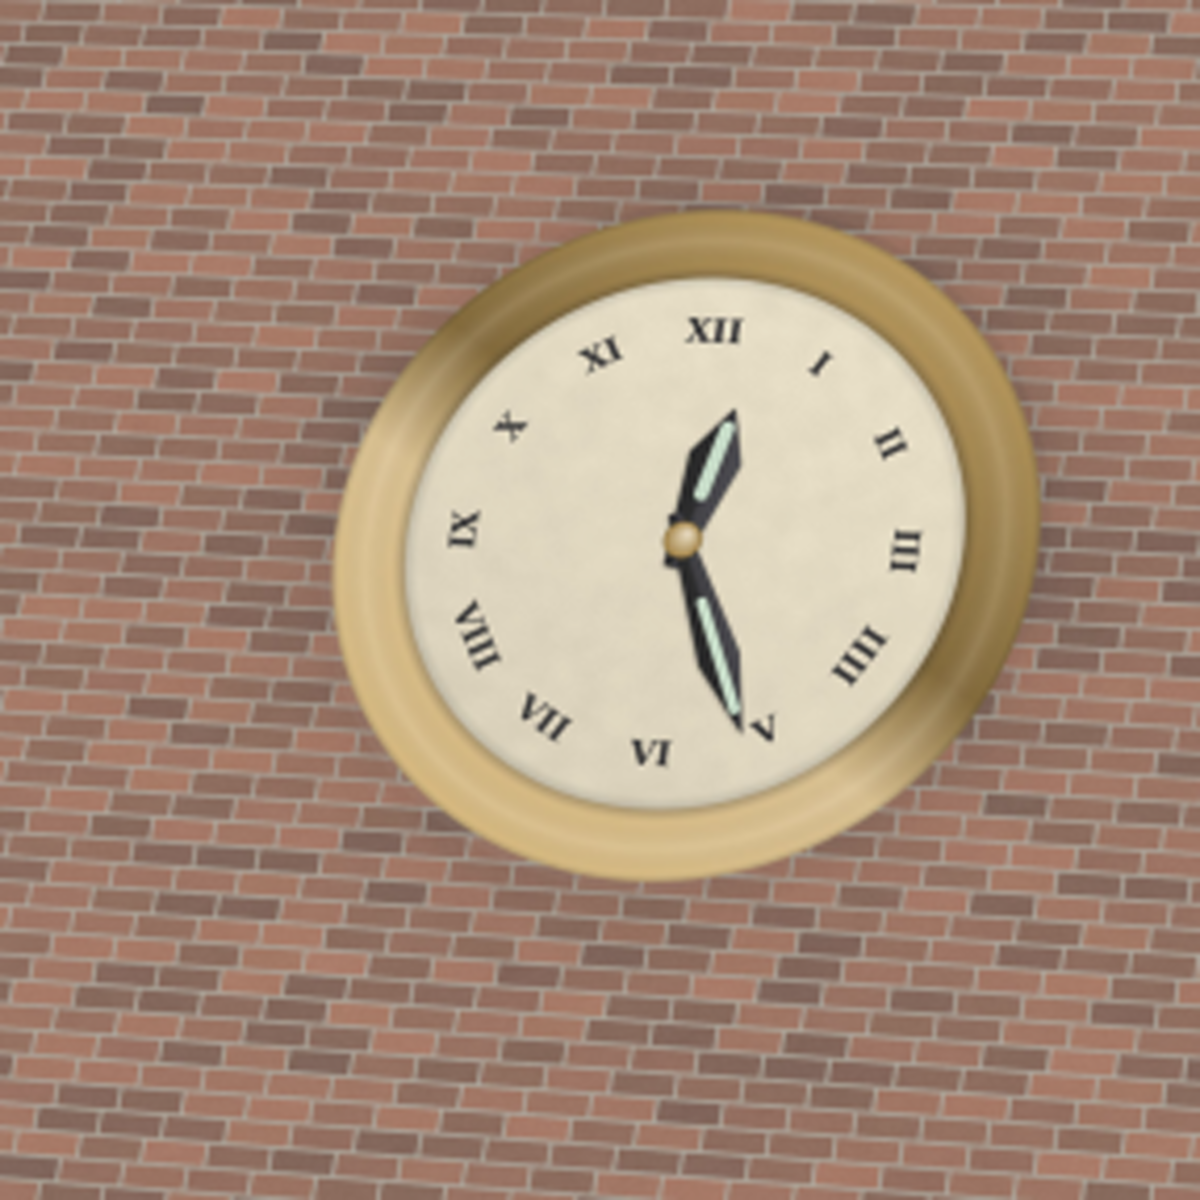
12:26
